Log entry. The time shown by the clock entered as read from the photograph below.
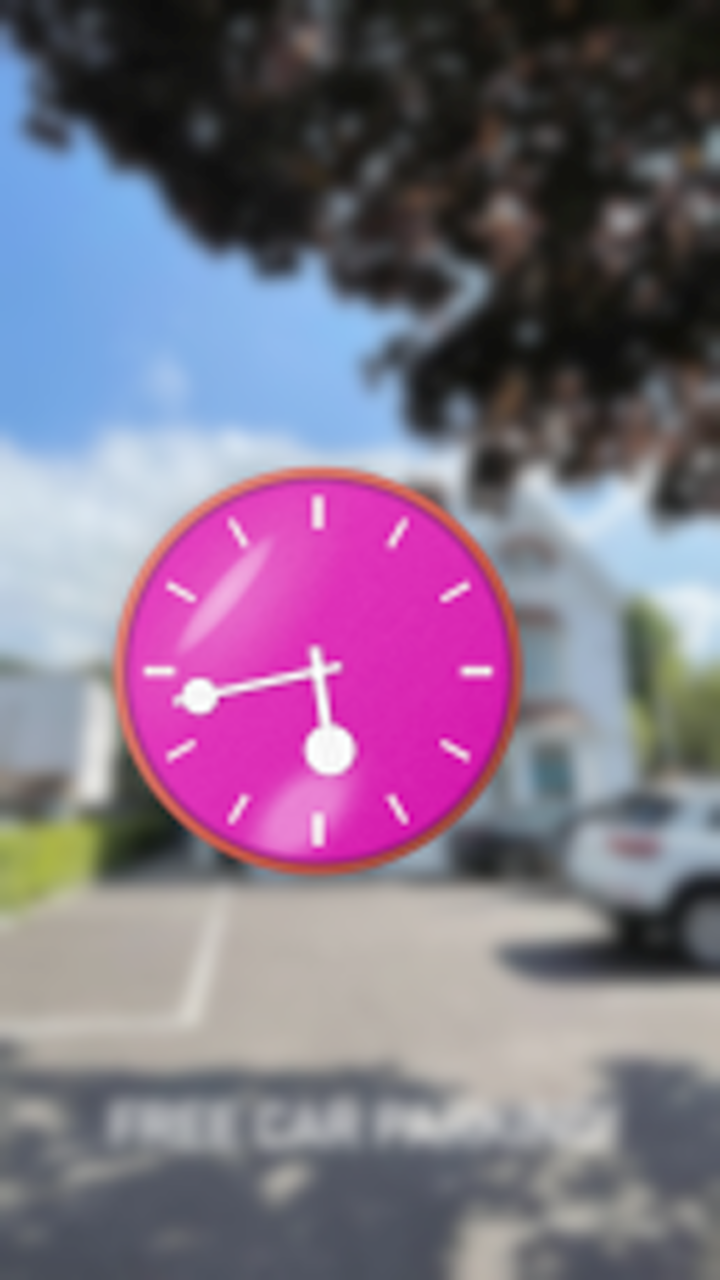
5:43
